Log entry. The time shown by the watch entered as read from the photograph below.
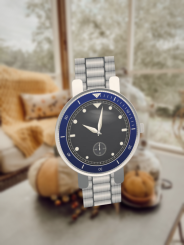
10:02
